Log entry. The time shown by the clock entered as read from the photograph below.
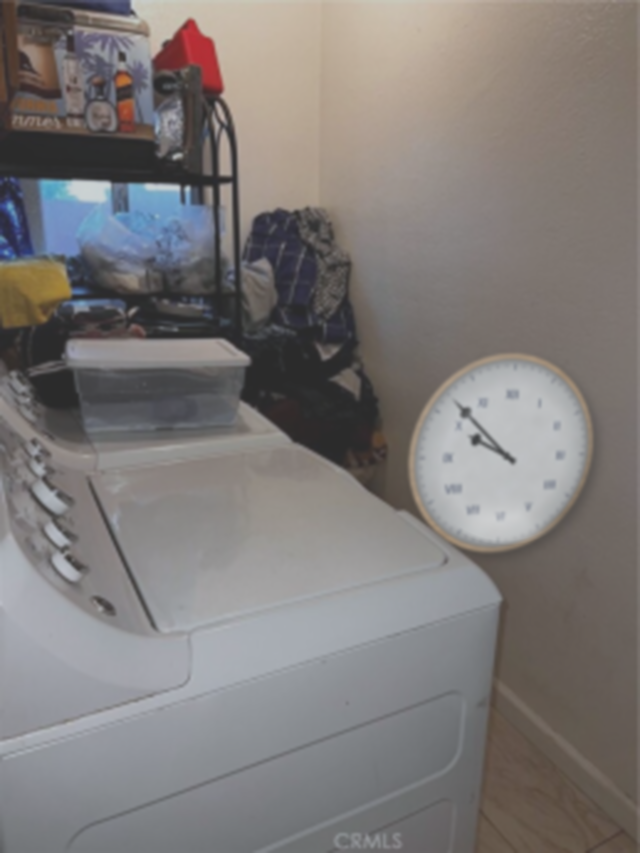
9:52
